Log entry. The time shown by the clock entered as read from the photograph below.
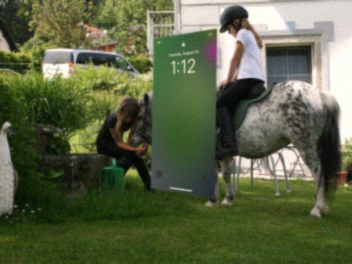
1:12
